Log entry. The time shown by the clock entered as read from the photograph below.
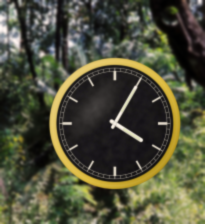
4:05
